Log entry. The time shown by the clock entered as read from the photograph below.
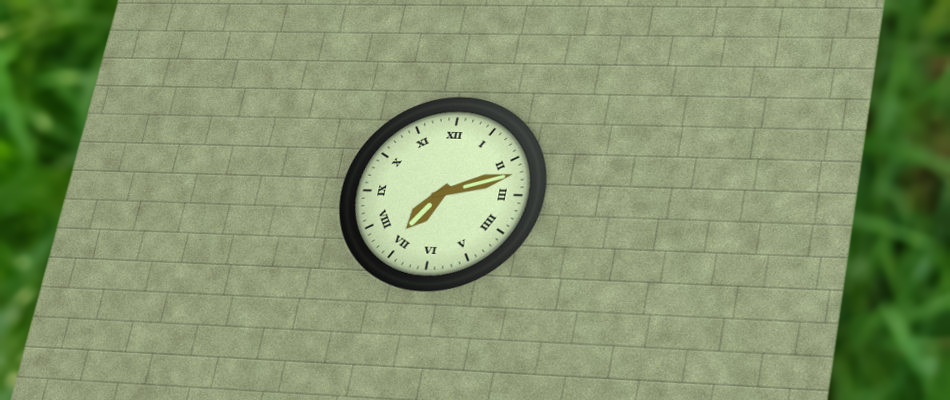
7:12
